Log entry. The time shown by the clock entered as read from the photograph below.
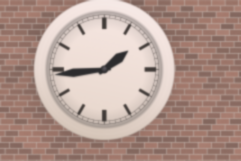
1:44
